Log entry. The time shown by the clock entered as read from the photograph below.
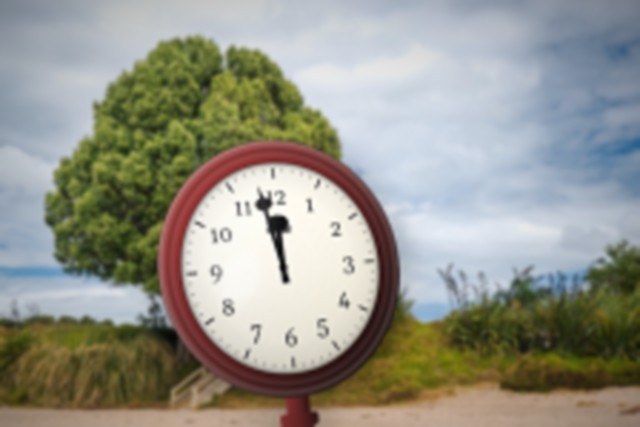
11:58
